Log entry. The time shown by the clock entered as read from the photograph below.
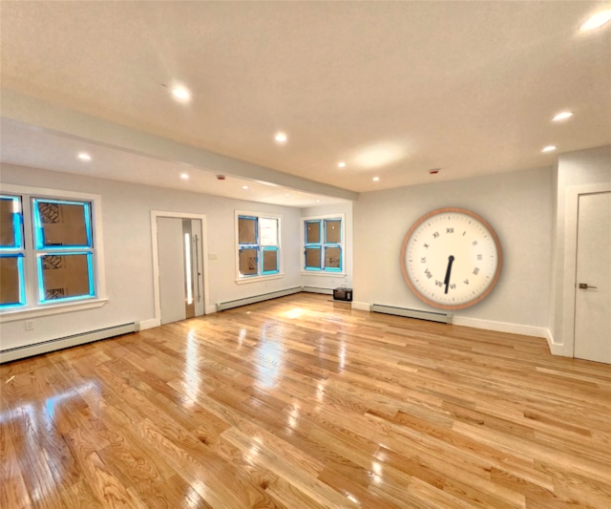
6:32
